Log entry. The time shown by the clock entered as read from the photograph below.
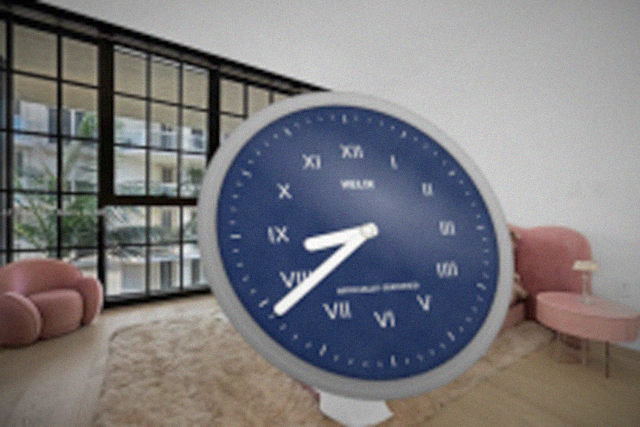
8:39
